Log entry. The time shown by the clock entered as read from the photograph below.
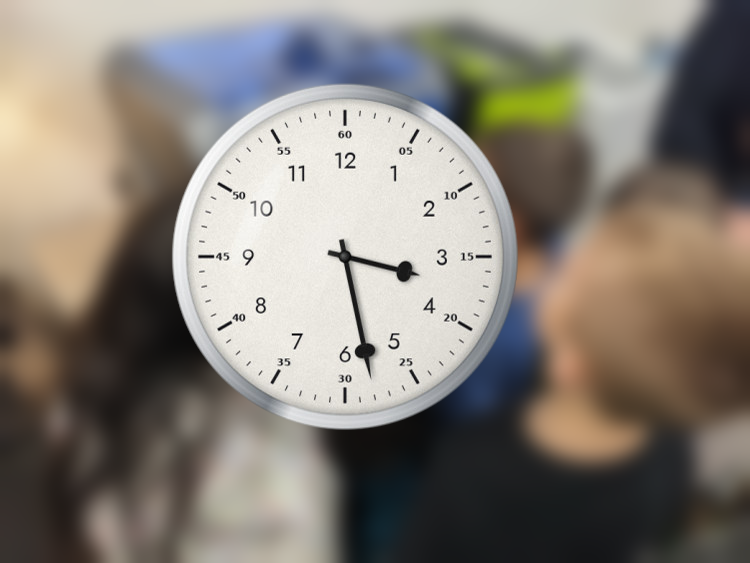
3:28
